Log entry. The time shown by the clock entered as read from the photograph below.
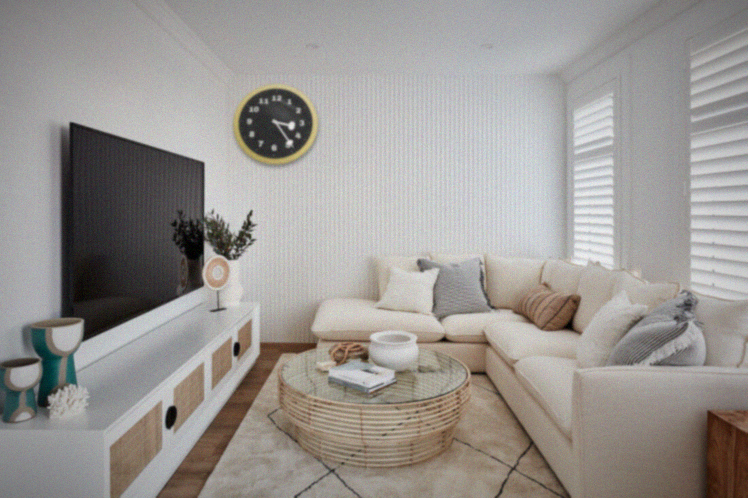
3:24
